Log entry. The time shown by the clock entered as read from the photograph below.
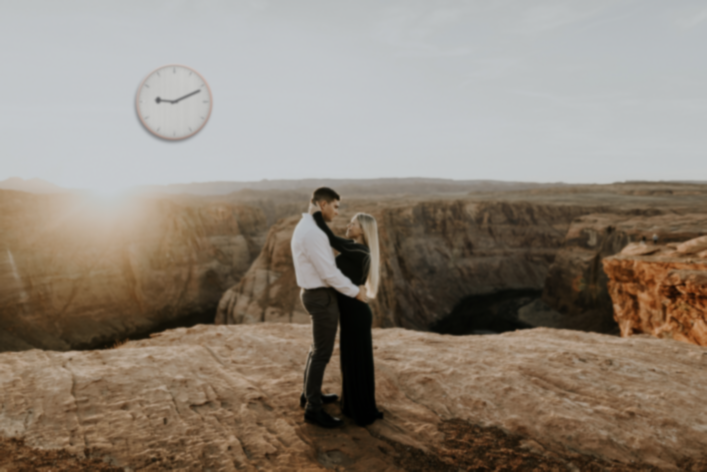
9:11
